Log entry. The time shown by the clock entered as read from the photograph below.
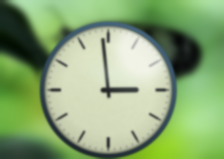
2:59
